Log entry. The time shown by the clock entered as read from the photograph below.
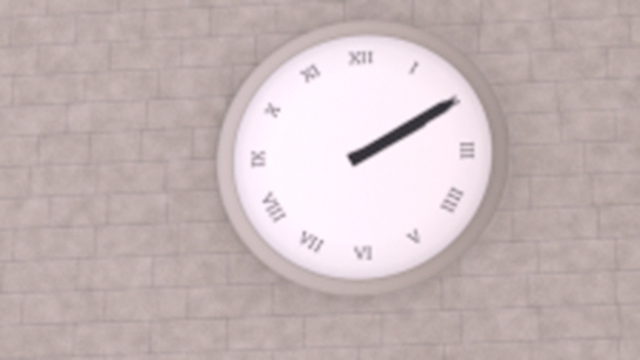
2:10
